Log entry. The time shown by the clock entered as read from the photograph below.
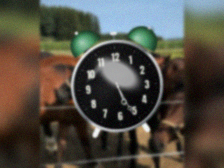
5:26
